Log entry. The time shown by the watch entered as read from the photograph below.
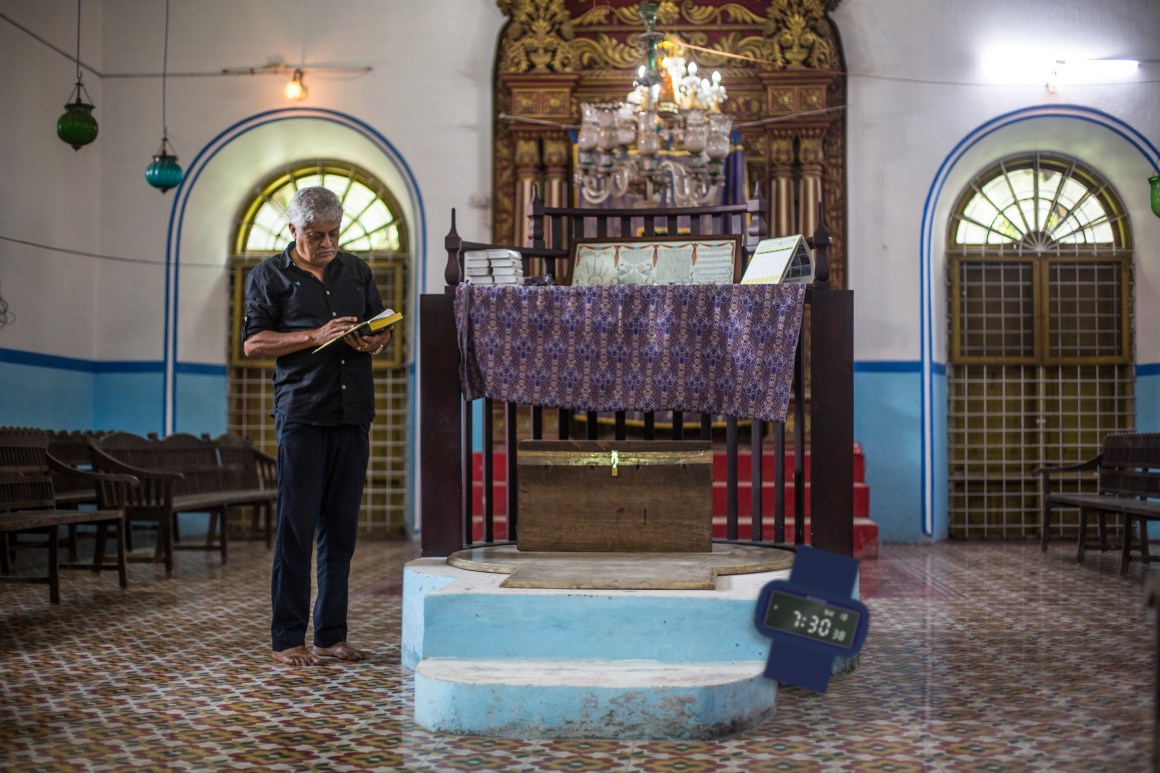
7:30
